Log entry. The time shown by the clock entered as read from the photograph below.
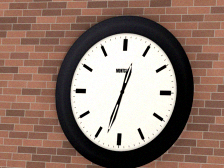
12:33
